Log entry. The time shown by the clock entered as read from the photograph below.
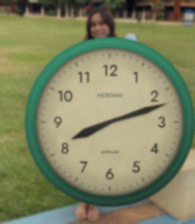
8:12
